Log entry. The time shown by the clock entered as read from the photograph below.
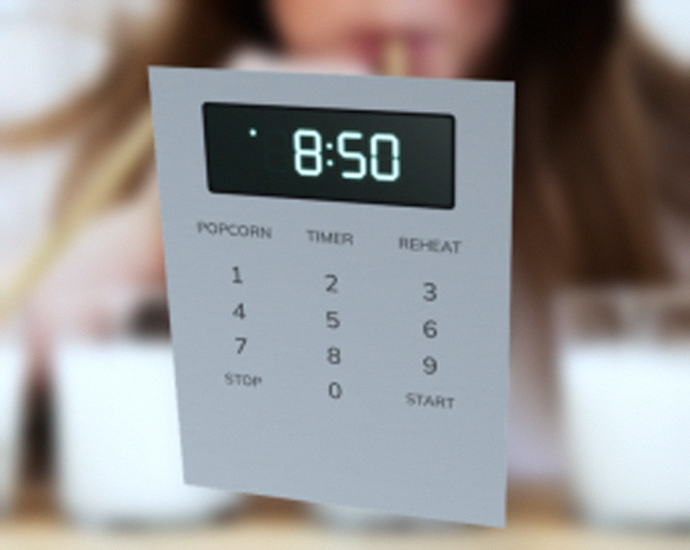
8:50
